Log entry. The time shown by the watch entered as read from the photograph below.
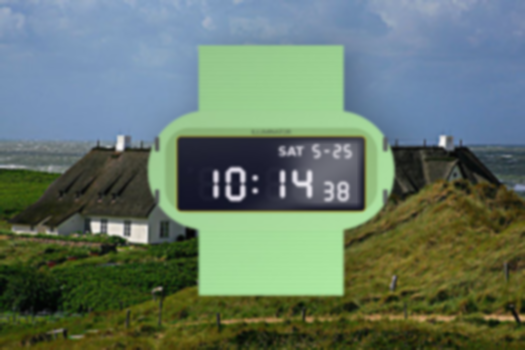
10:14:38
